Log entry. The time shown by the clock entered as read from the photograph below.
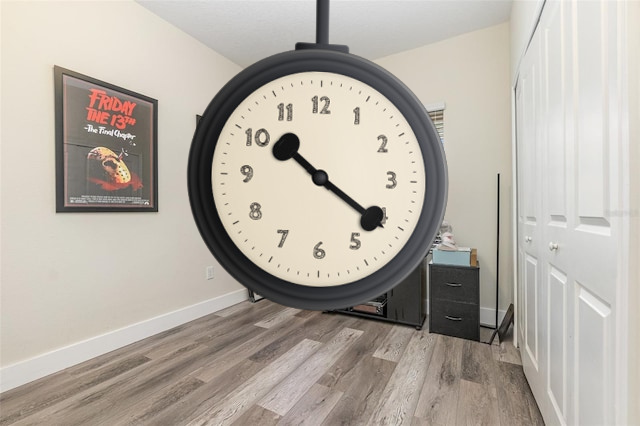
10:21
